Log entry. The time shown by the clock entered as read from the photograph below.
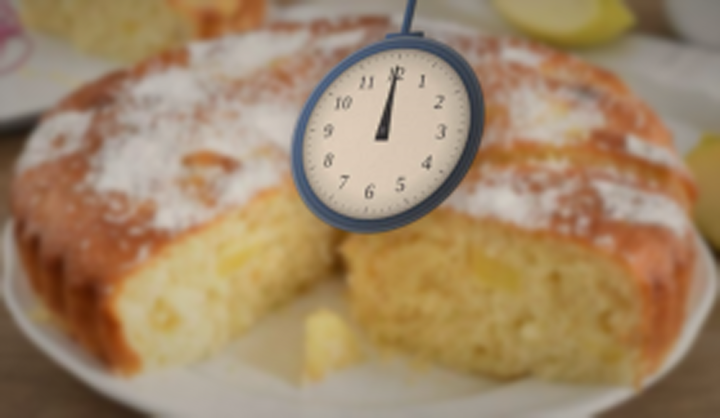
12:00
